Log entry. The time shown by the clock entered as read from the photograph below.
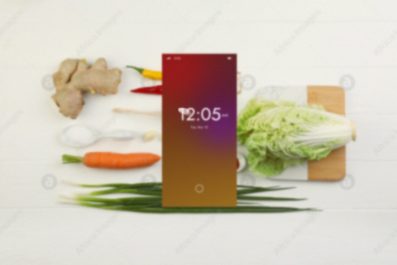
12:05
